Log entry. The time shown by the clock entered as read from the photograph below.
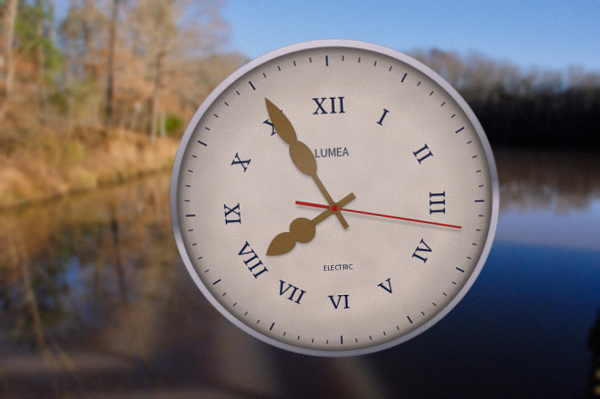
7:55:17
